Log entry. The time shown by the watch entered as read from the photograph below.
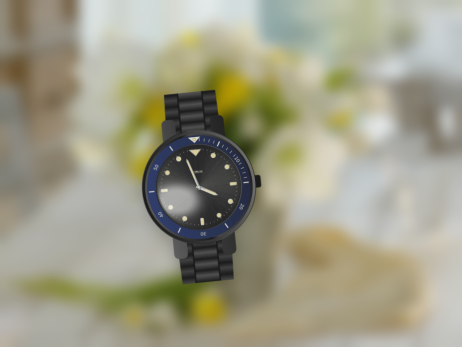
3:57
